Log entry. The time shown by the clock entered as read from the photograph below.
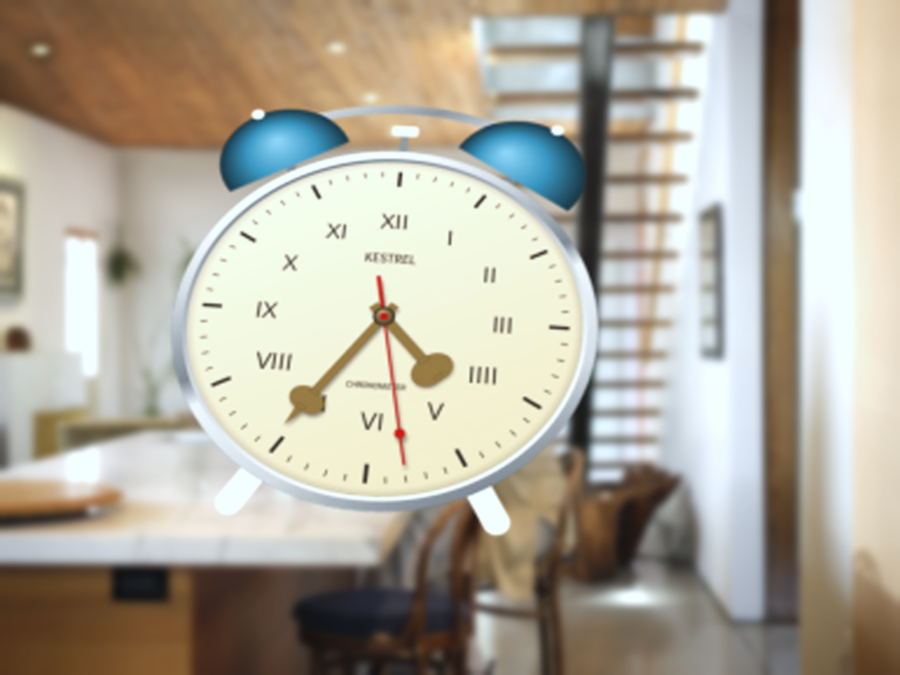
4:35:28
